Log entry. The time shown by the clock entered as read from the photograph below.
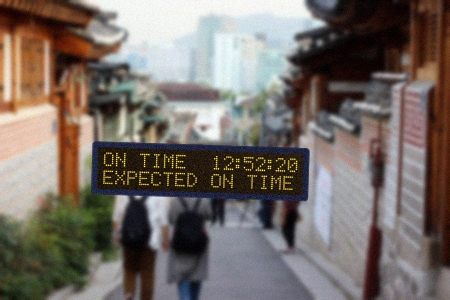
12:52:20
